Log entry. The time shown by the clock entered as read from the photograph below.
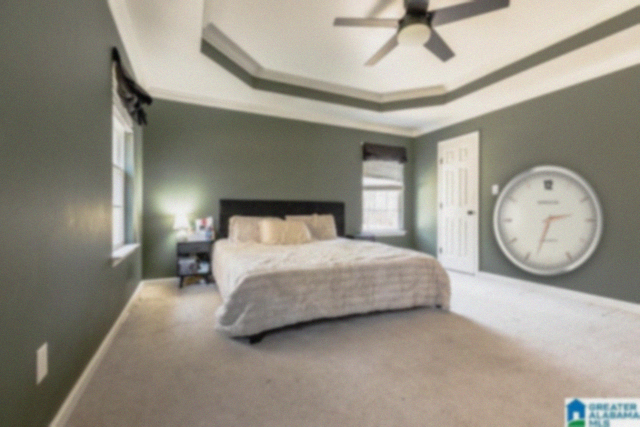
2:33
